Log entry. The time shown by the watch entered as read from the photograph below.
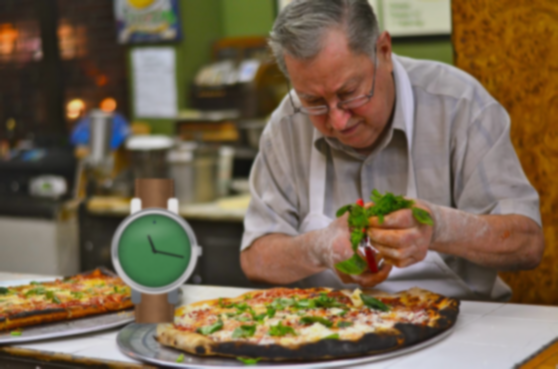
11:17
